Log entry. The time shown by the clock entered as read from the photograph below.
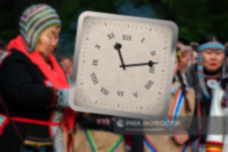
11:13
